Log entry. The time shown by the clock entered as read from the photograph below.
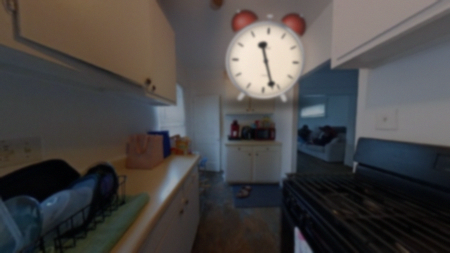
11:27
